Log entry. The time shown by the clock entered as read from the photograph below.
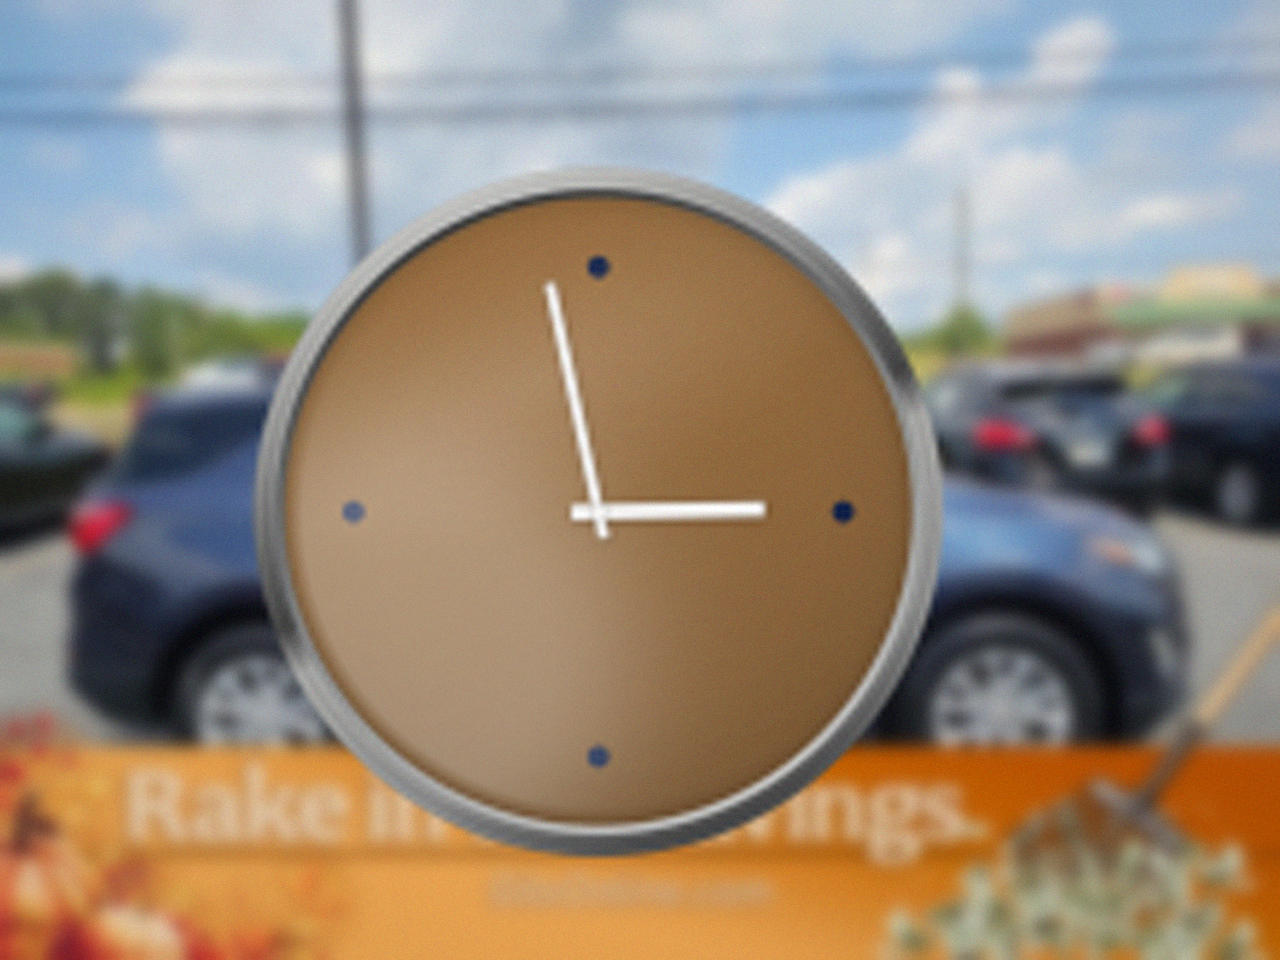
2:58
